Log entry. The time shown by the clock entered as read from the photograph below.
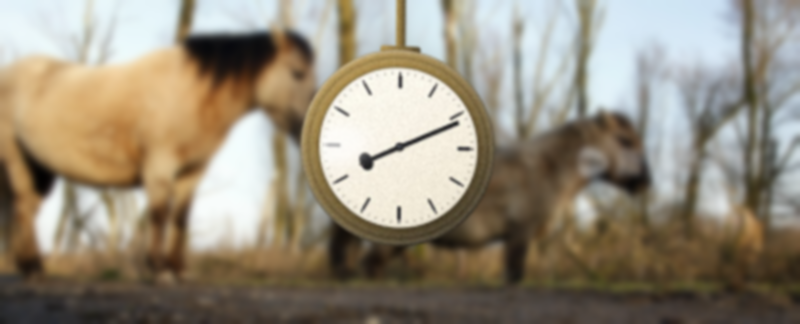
8:11
